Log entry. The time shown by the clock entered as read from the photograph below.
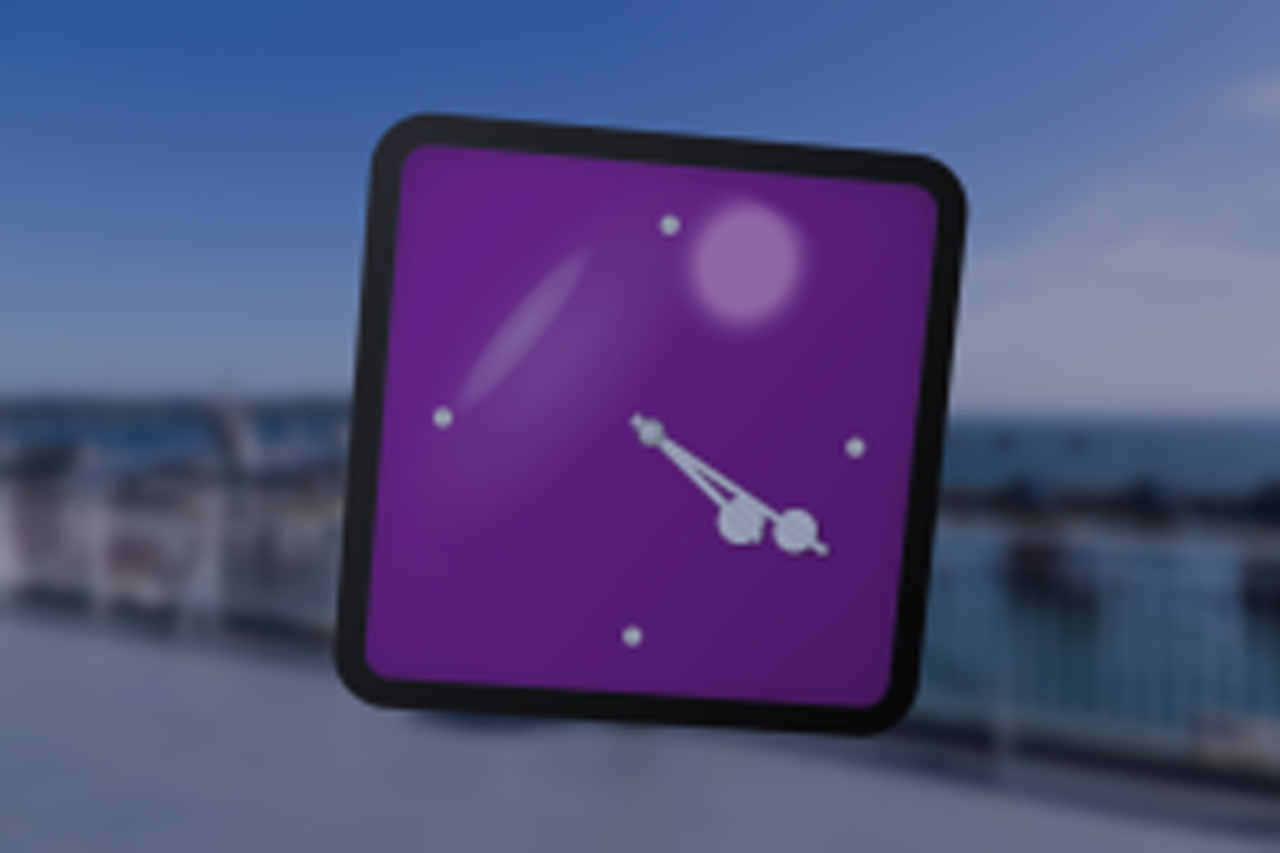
4:20
